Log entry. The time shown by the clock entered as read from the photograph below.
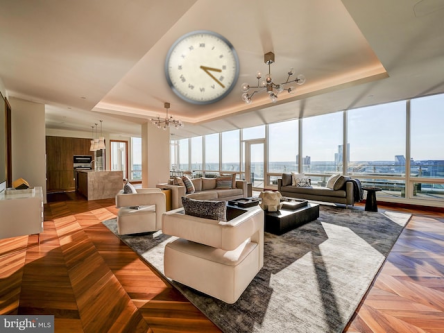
3:22
